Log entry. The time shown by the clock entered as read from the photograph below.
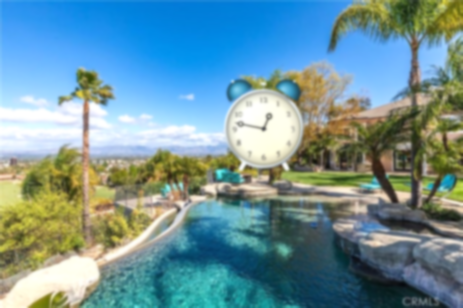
12:47
